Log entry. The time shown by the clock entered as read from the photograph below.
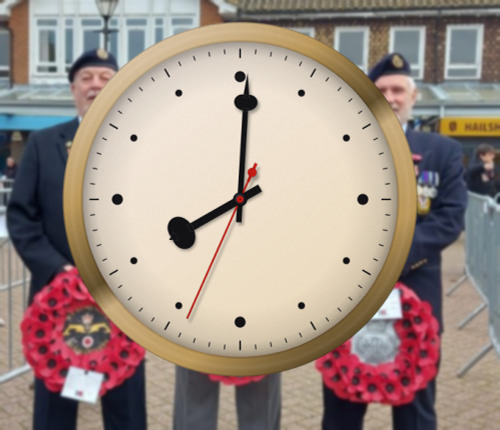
8:00:34
